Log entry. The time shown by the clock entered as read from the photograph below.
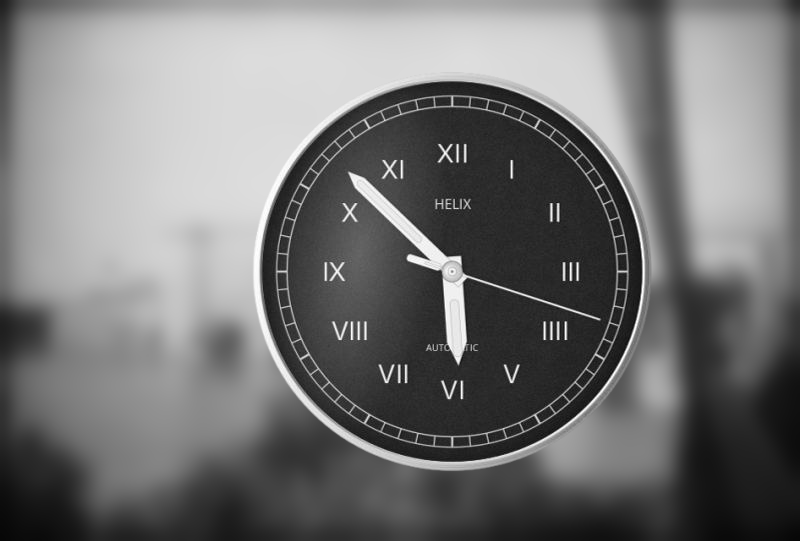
5:52:18
